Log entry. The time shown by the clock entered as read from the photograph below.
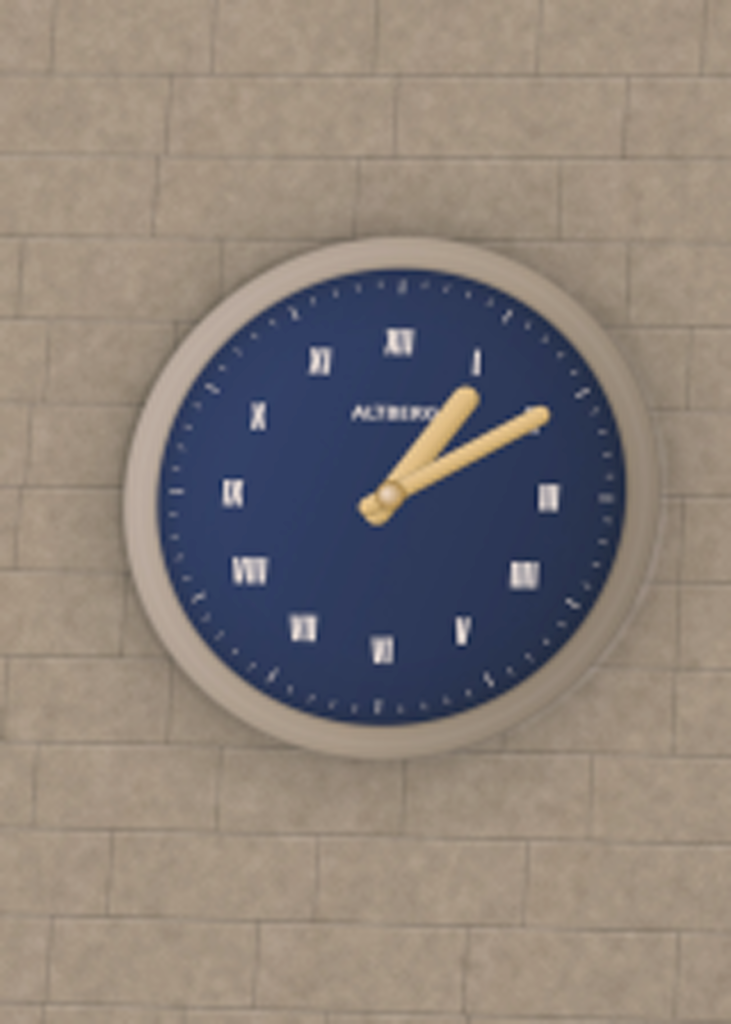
1:10
